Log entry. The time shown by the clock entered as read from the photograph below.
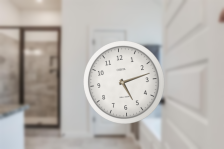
5:13
